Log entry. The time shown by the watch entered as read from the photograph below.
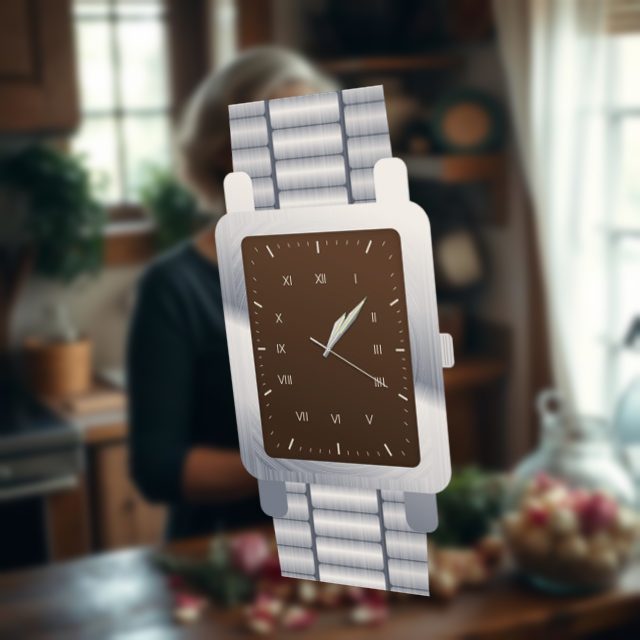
1:07:20
